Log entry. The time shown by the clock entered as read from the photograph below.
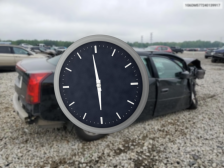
5:59
